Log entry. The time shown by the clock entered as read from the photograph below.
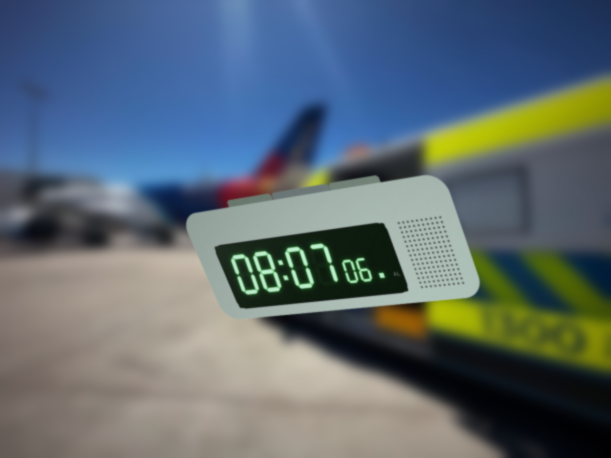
8:07:06
